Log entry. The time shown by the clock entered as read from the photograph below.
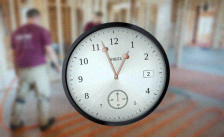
12:57
